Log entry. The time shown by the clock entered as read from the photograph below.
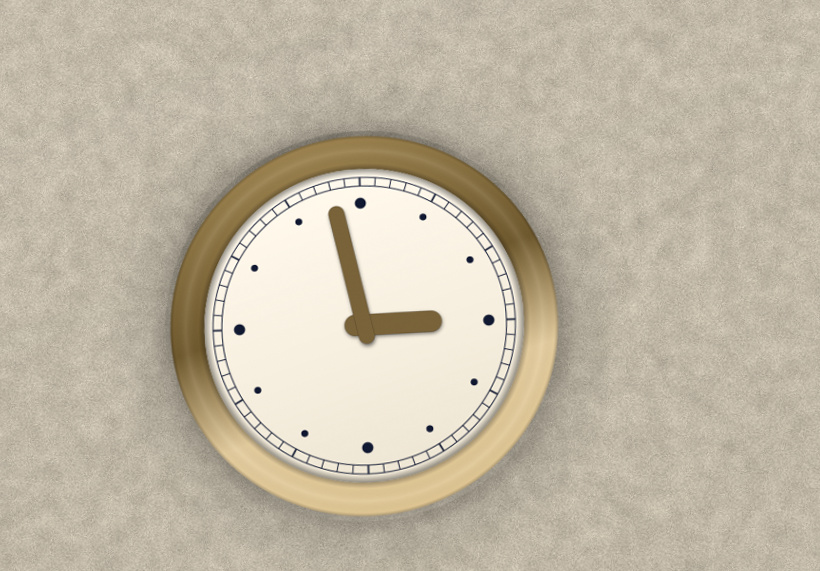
2:58
